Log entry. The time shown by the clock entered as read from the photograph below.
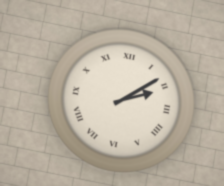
2:08
